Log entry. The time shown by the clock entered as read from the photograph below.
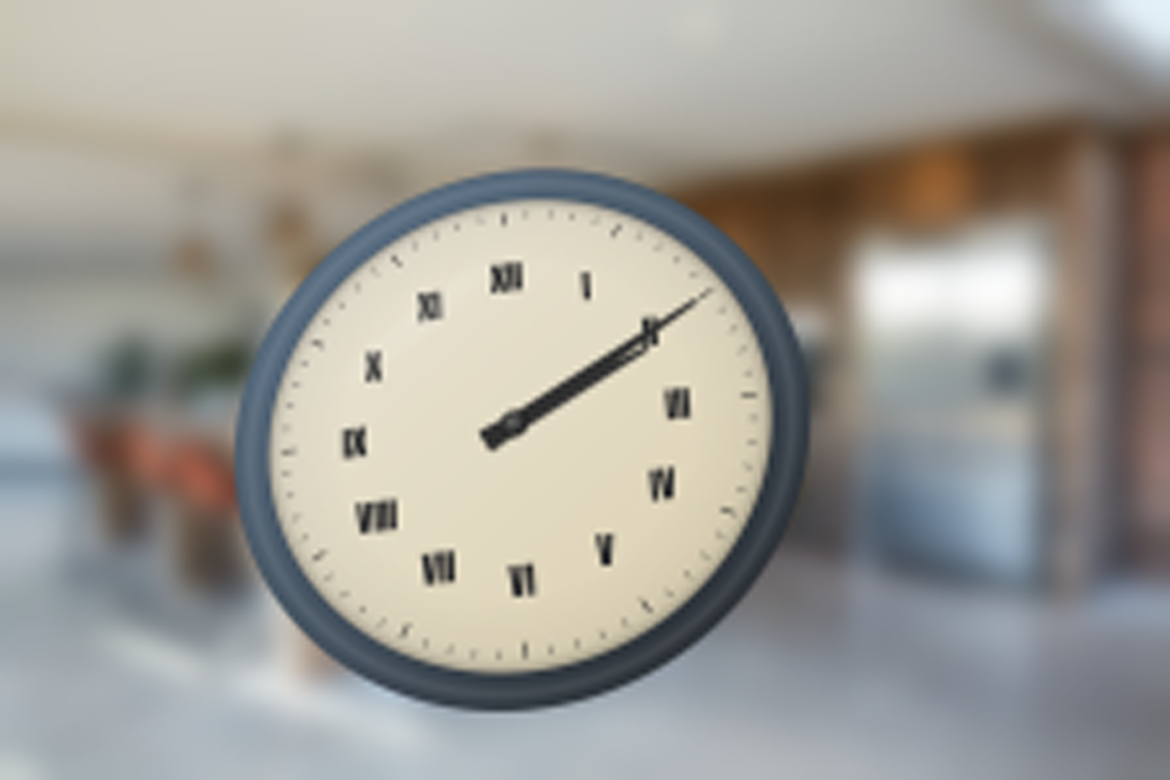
2:10
